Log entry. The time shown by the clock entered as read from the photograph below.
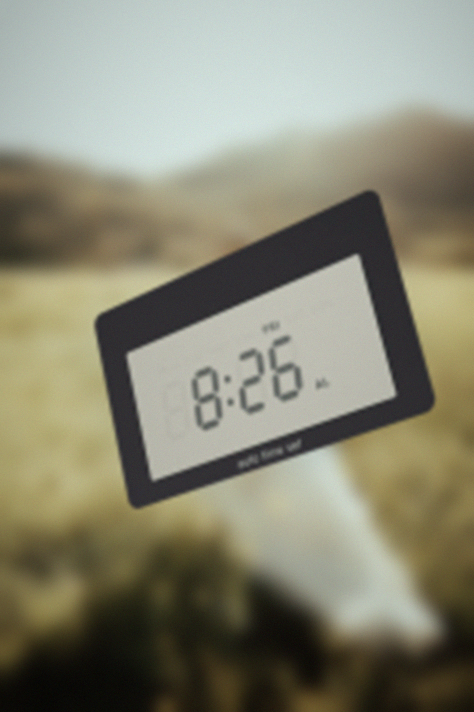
8:26
